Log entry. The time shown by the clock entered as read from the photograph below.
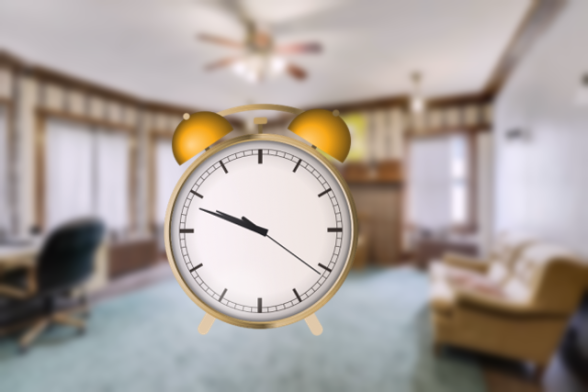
9:48:21
